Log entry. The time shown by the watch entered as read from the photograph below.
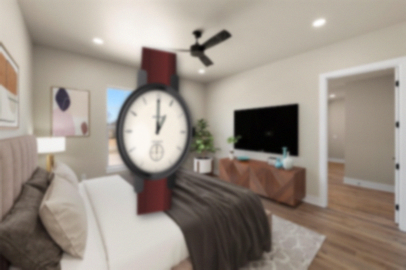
1:00
